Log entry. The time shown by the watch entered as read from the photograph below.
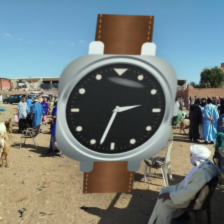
2:33
